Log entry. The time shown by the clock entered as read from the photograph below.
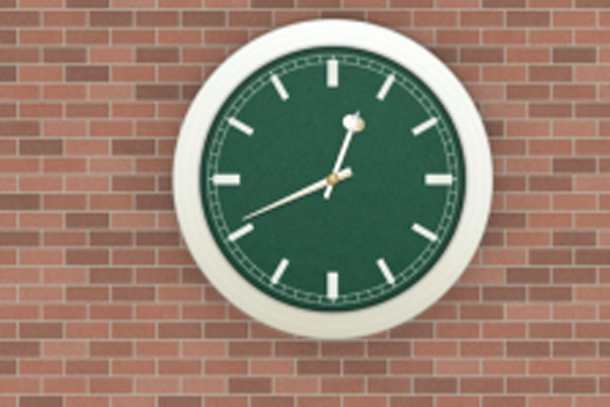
12:41
